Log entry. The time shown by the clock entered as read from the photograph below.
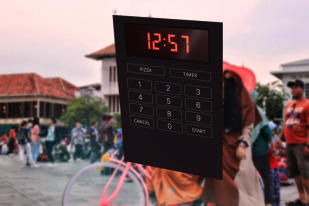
12:57
